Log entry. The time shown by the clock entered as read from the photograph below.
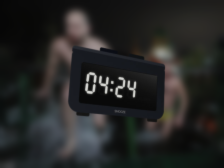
4:24
